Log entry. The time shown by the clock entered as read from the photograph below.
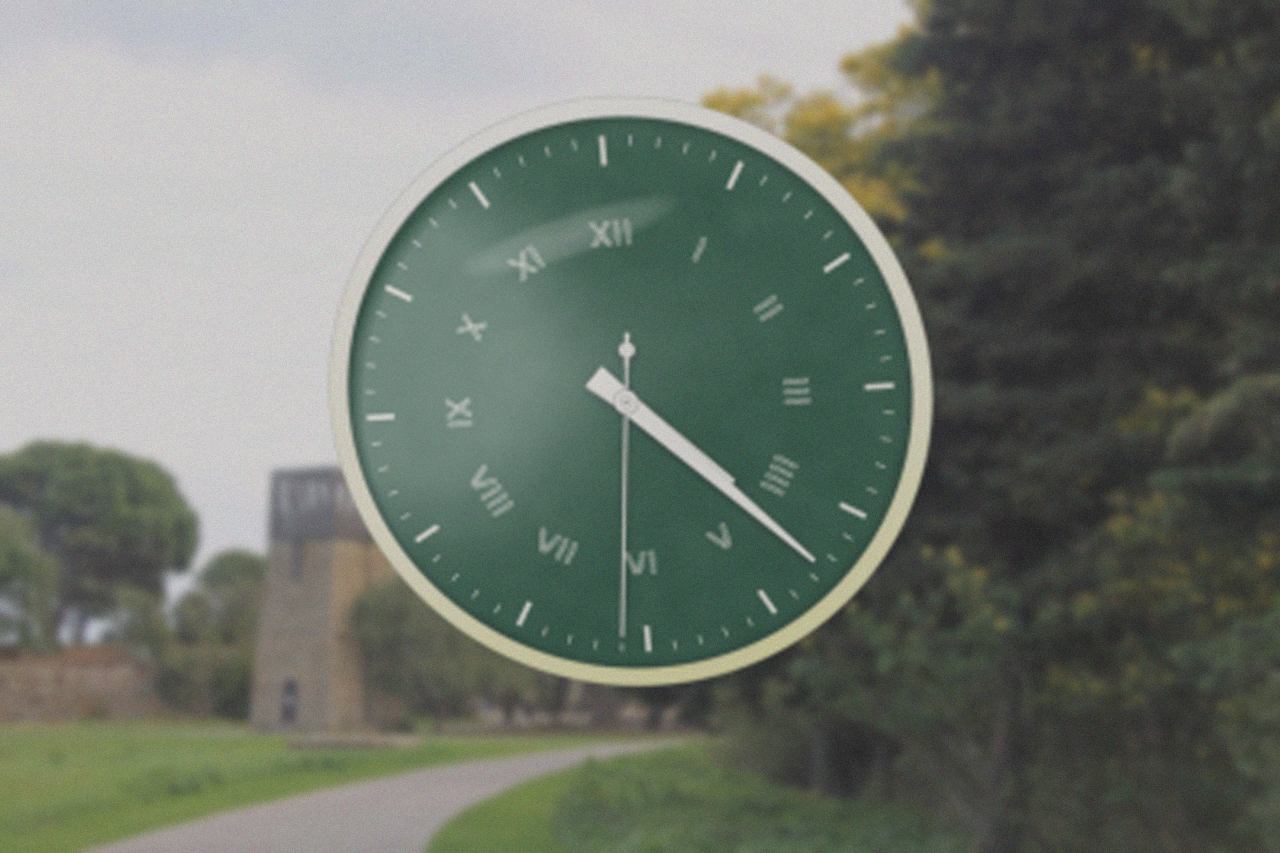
4:22:31
